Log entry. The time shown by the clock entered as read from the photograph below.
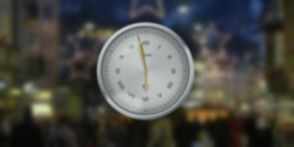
5:58
